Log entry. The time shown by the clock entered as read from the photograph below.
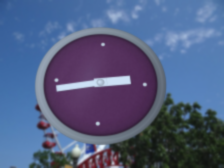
2:43
